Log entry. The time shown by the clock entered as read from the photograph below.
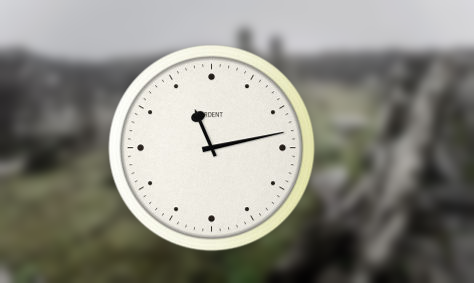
11:13
